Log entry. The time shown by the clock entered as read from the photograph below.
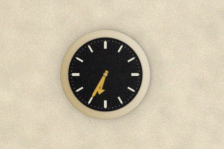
6:35
